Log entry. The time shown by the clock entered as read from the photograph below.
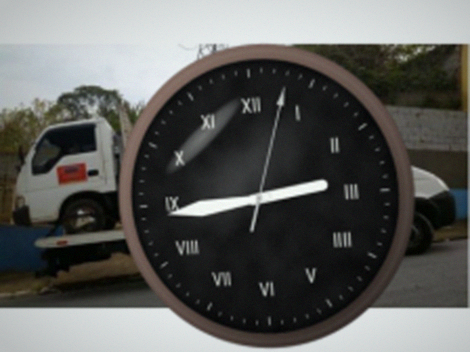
2:44:03
